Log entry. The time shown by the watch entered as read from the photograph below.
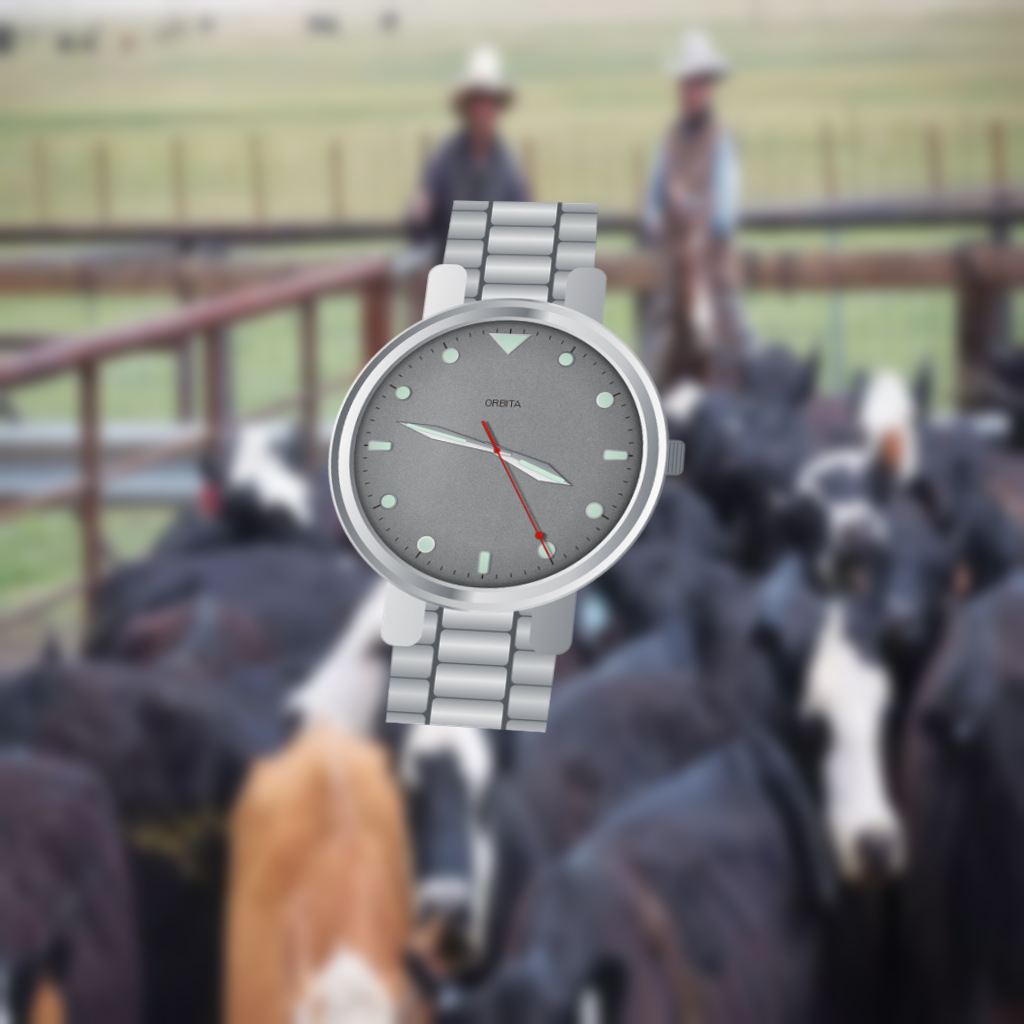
3:47:25
